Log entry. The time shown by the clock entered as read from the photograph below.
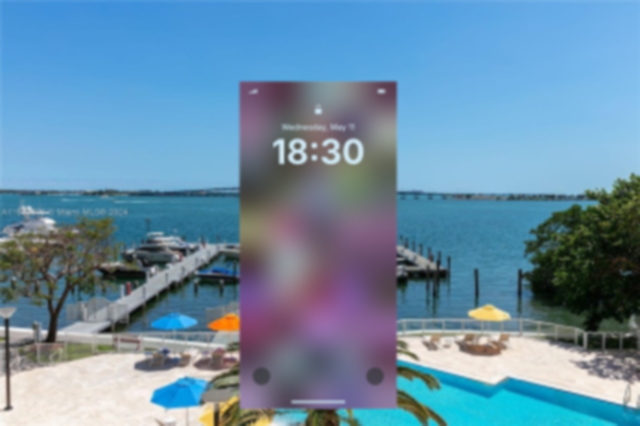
18:30
